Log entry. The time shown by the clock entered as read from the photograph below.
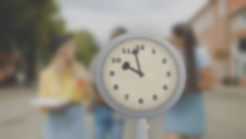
9:58
